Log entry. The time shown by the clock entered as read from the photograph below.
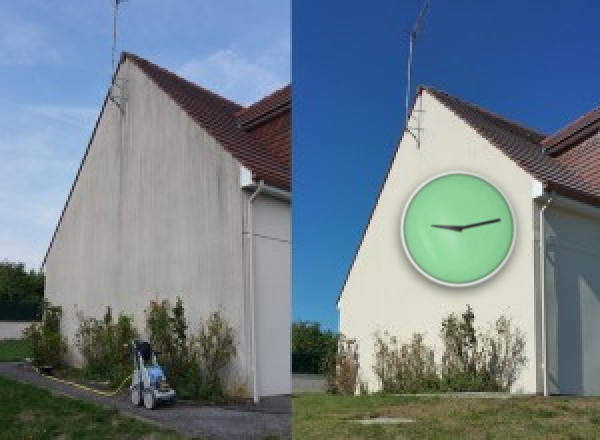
9:13
